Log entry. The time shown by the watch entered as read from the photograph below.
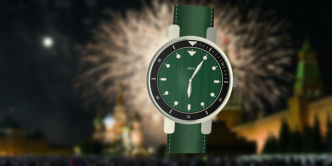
6:05
